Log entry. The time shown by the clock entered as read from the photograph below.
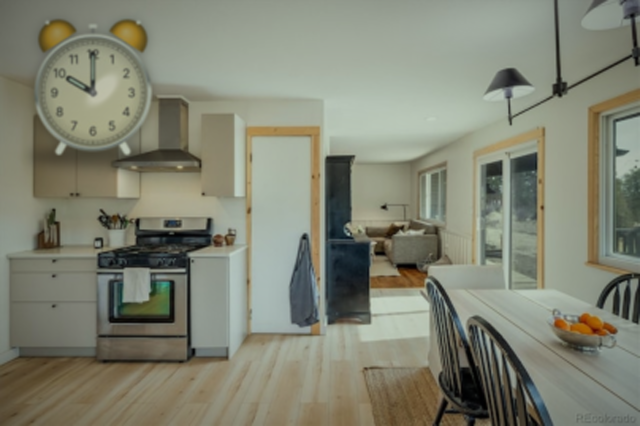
10:00
